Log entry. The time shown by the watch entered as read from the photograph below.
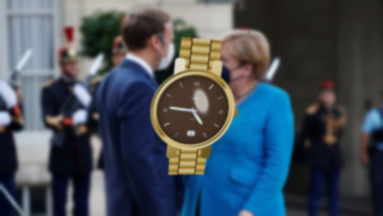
4:46
